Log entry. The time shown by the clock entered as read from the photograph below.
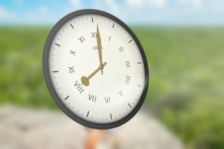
8:01
